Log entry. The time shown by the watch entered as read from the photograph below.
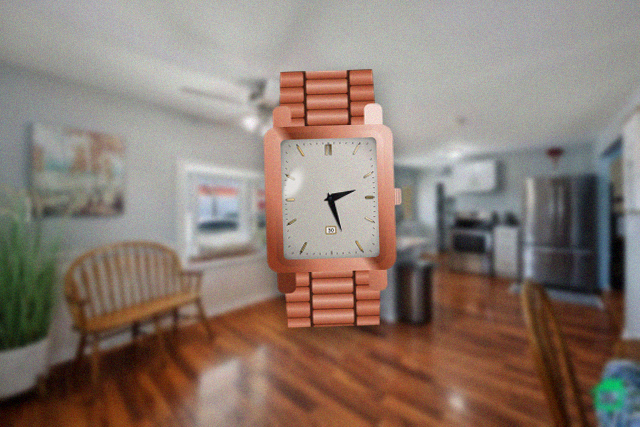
2:27
